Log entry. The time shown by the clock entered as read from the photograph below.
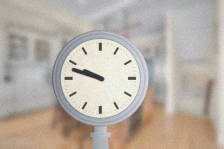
9:48
